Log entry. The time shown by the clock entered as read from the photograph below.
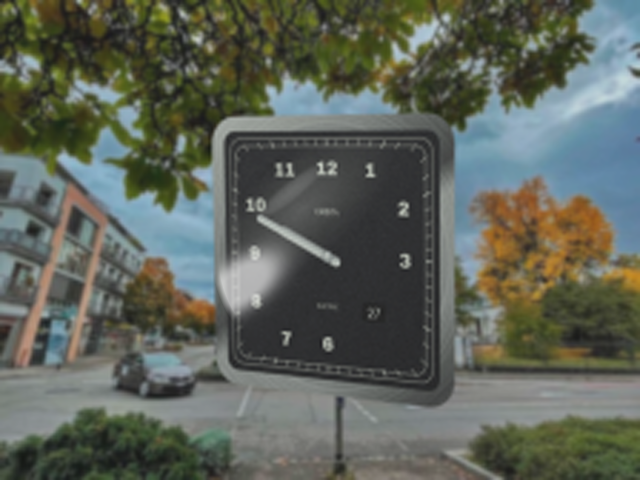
9:49
